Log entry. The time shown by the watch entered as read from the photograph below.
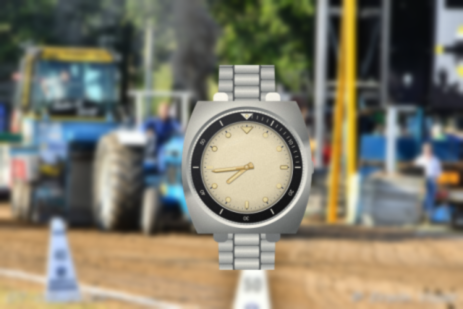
7:44
